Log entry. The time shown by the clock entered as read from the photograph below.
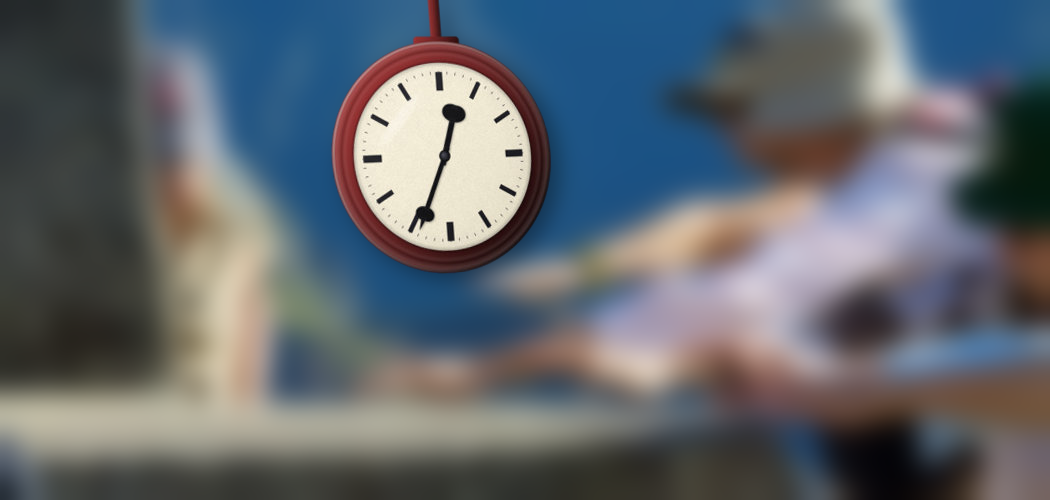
12:34
